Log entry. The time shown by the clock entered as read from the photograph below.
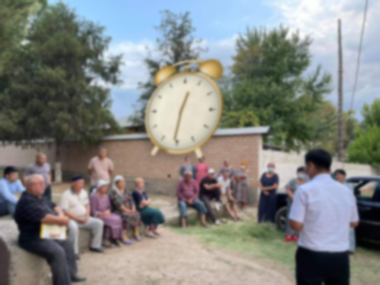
12:31
